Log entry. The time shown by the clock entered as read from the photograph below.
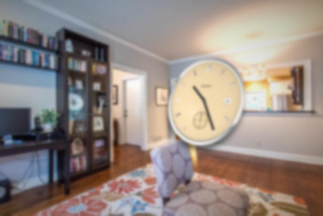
10:25
